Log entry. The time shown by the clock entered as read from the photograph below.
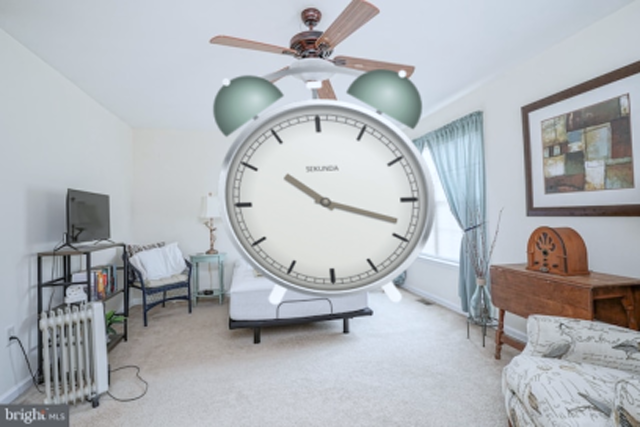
10:18
